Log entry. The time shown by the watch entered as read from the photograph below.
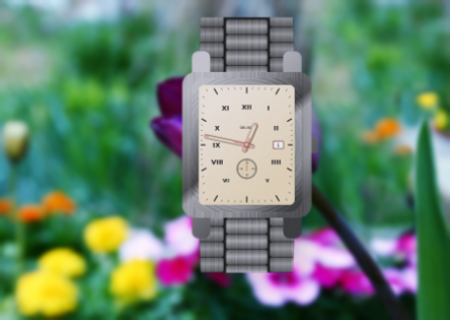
12:47
